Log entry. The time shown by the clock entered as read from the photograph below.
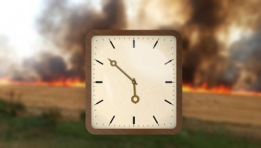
5:52
